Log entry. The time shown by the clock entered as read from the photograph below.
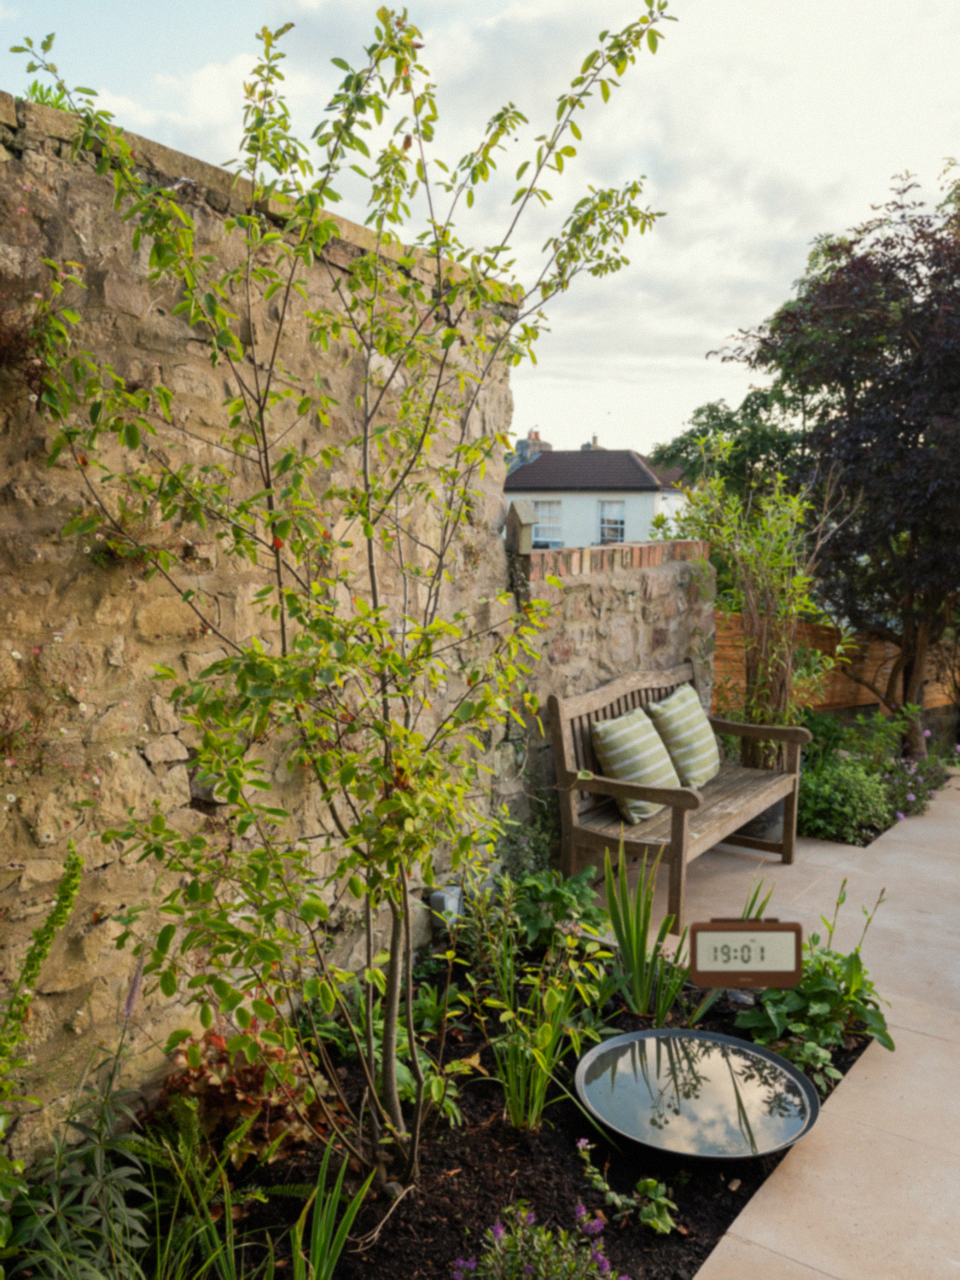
19:01
